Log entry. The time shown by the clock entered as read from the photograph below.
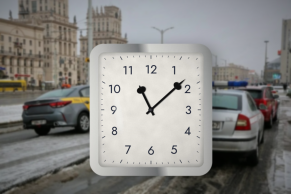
11:08
